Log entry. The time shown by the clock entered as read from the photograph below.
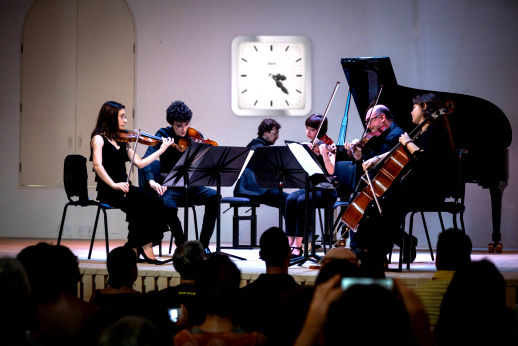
3:23
